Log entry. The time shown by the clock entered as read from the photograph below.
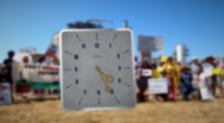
4:26
